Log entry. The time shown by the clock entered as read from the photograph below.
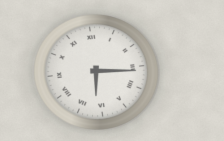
6:16
